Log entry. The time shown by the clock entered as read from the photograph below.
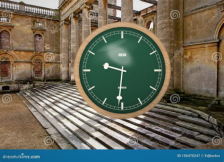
9:31
